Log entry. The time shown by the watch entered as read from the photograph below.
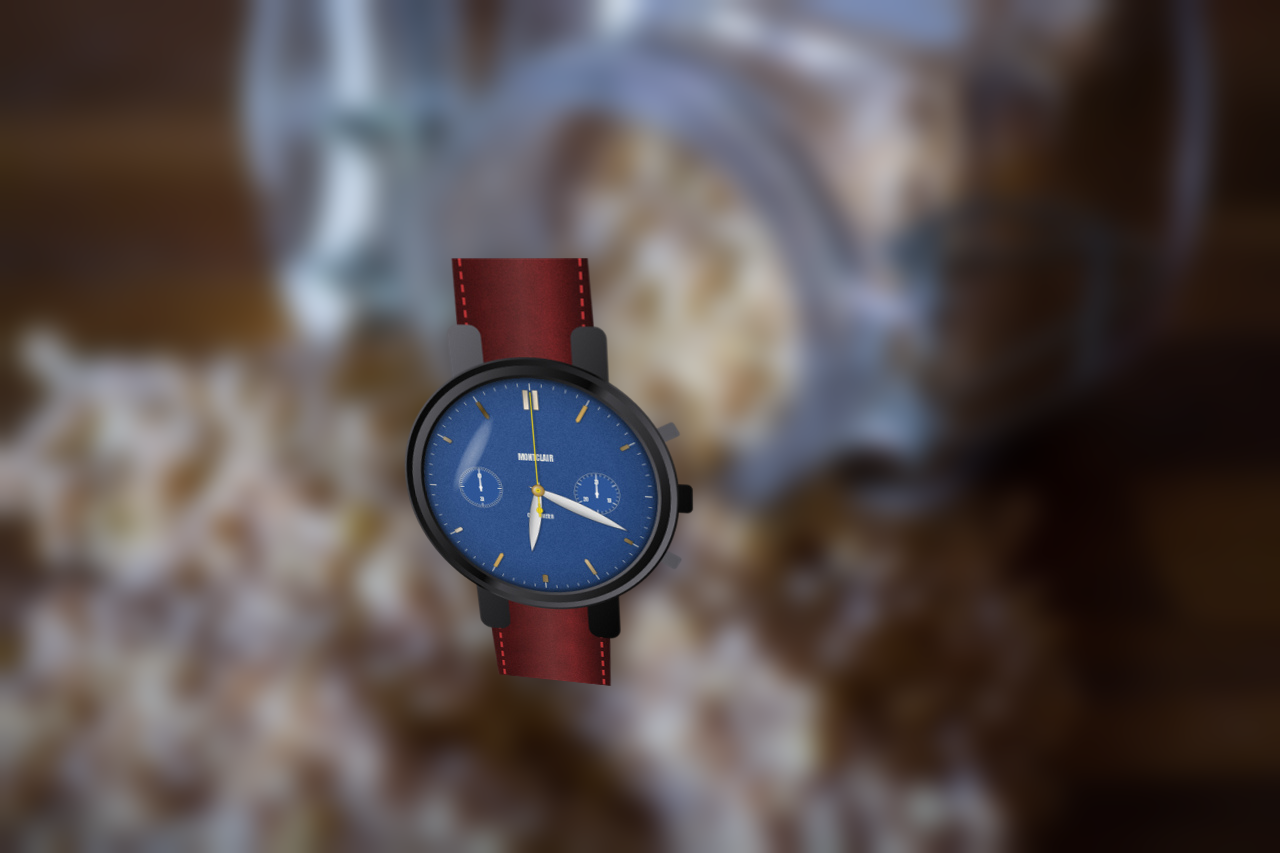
6:19
